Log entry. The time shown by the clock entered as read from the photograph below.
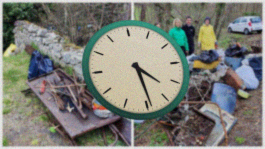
4:29
